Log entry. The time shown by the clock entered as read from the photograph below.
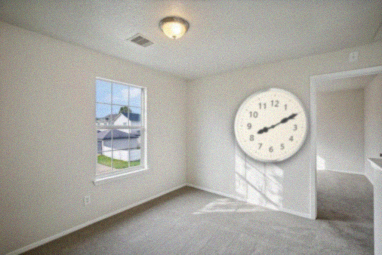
8:10
